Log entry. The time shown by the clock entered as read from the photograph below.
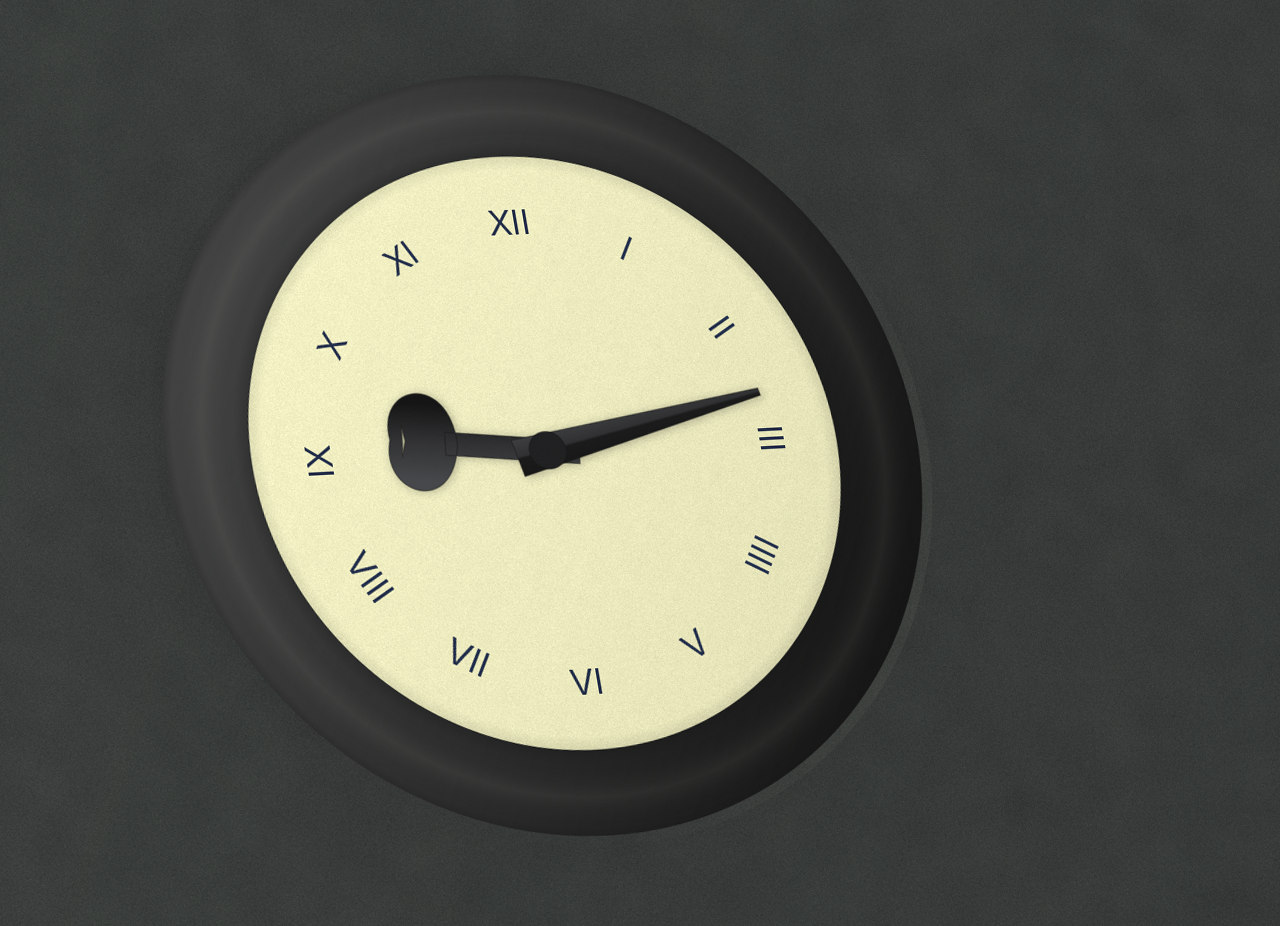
9:13
